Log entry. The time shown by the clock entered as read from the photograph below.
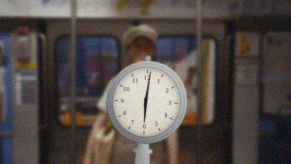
6:01
